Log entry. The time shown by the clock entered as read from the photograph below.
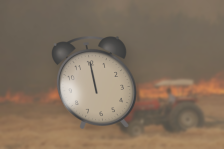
12:00
